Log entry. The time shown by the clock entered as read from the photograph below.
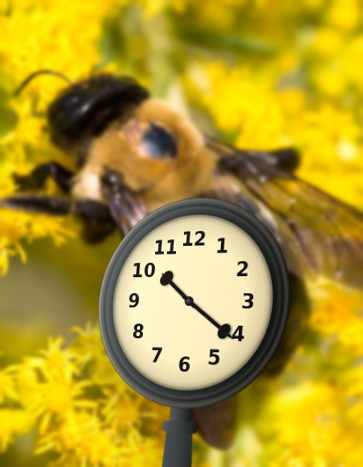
10:21
